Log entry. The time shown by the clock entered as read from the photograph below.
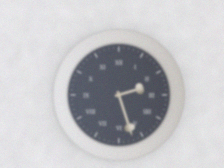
2:27
